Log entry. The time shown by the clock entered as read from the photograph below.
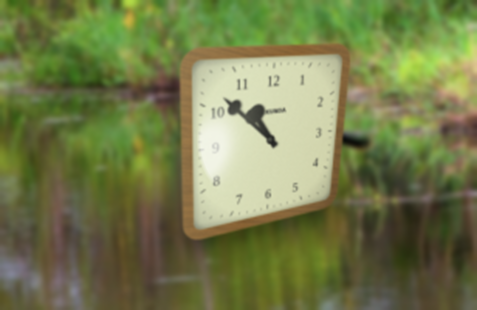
10:52
